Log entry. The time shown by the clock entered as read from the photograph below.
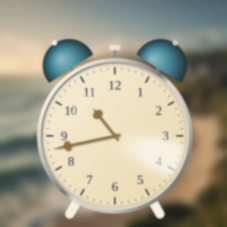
10:43
